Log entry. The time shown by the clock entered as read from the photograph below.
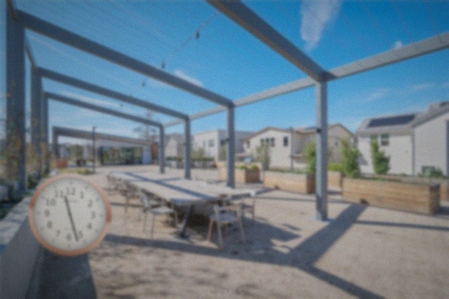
11:27
